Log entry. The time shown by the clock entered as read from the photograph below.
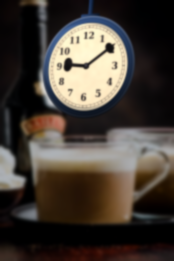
9:09
